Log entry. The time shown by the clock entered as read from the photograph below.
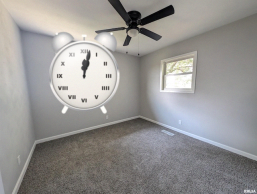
12:02
